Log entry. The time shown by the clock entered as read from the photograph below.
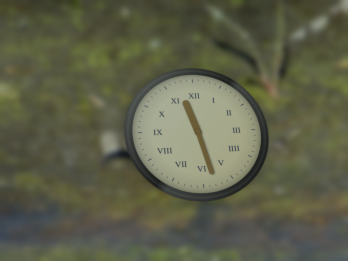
11:28
